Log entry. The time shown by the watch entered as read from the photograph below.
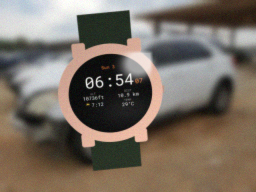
6:54
